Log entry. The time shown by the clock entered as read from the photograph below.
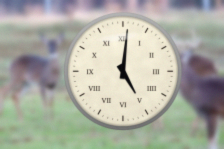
5:01
